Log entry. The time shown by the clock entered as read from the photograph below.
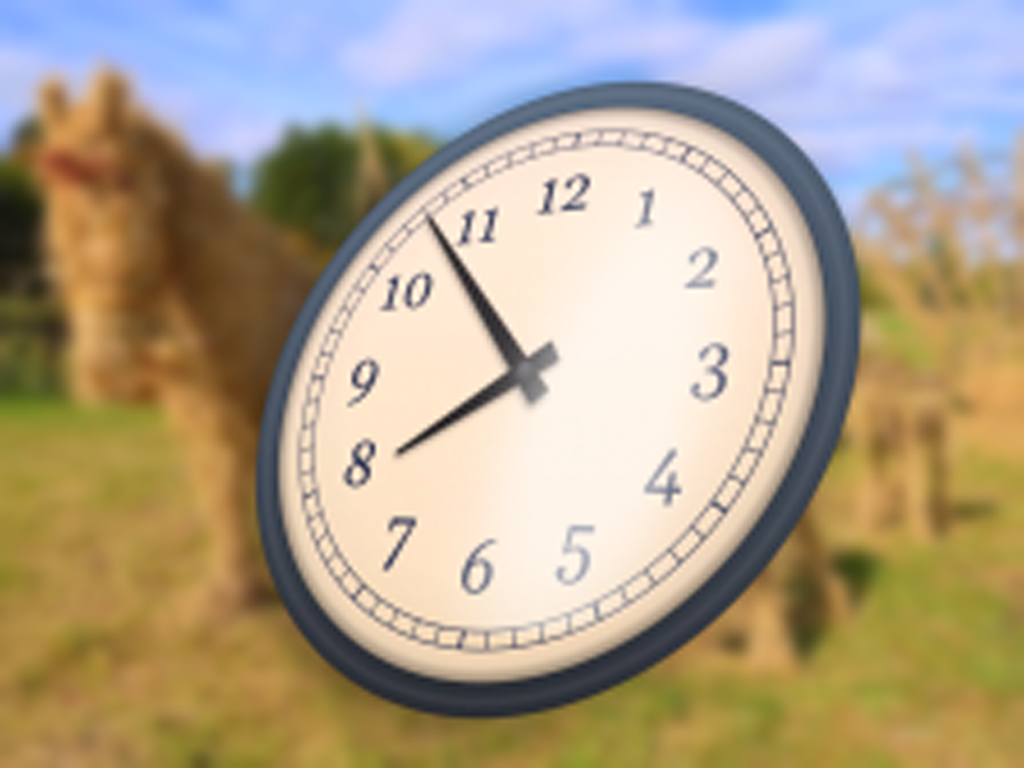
7:53
